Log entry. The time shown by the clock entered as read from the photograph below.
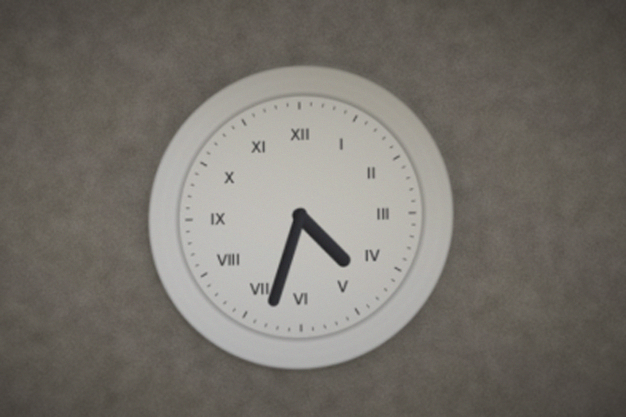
4:33
